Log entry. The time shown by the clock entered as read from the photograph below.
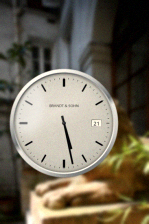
5:28
